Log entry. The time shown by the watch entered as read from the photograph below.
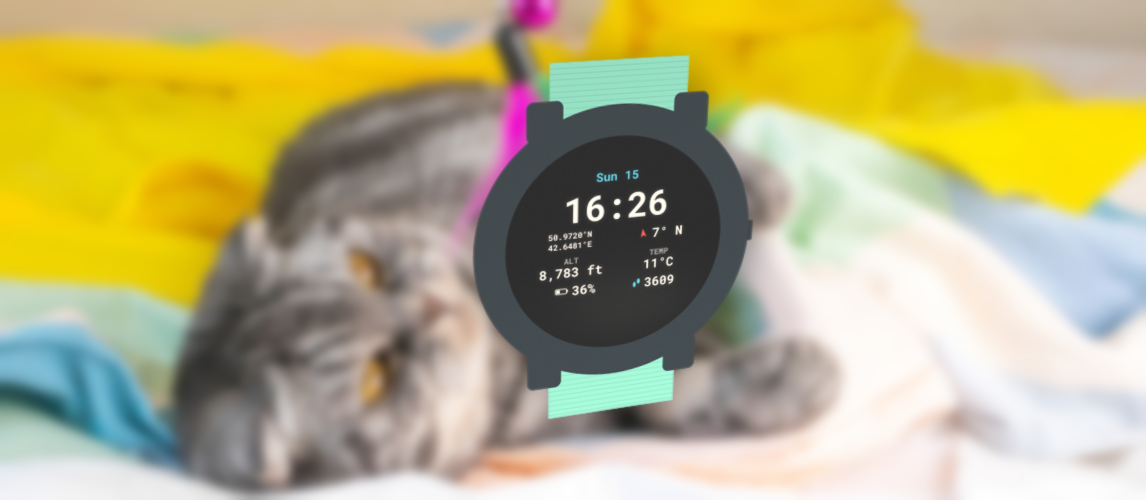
16:26
